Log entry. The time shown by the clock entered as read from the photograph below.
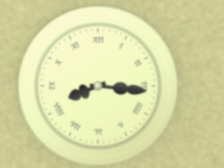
8:16
